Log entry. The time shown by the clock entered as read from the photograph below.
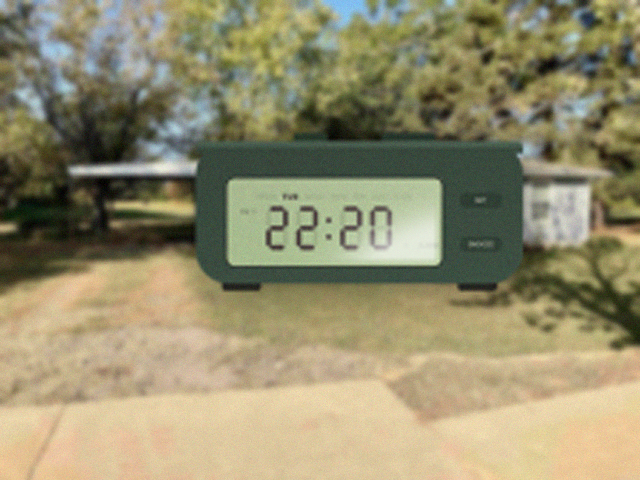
22:20
